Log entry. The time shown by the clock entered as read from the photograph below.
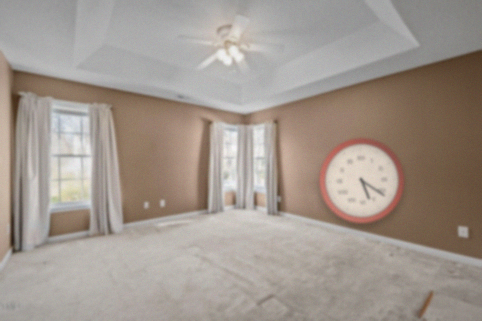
5:21
